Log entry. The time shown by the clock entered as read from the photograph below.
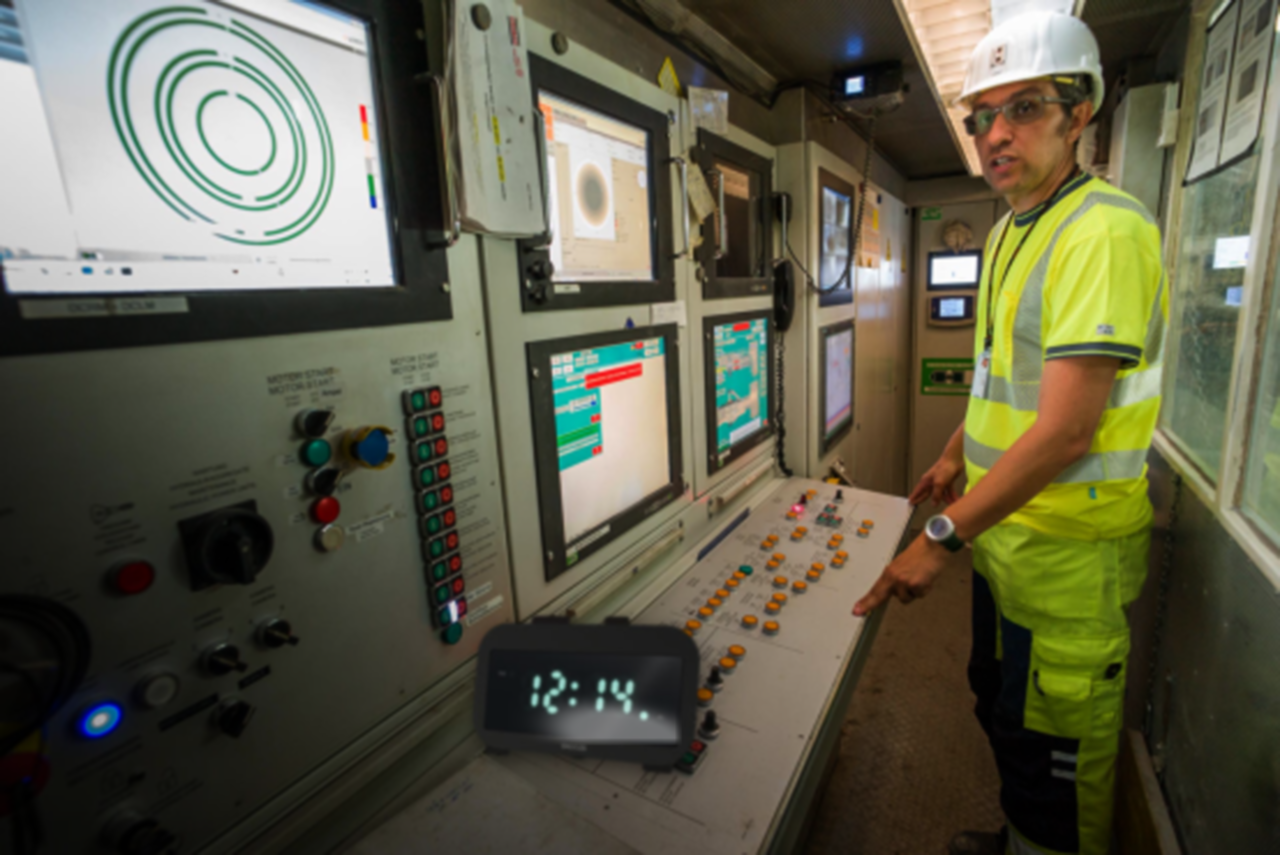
12:14
